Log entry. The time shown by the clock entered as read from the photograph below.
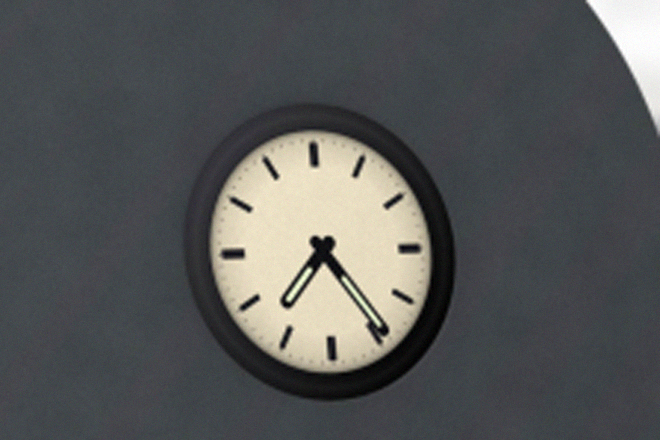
7:24
